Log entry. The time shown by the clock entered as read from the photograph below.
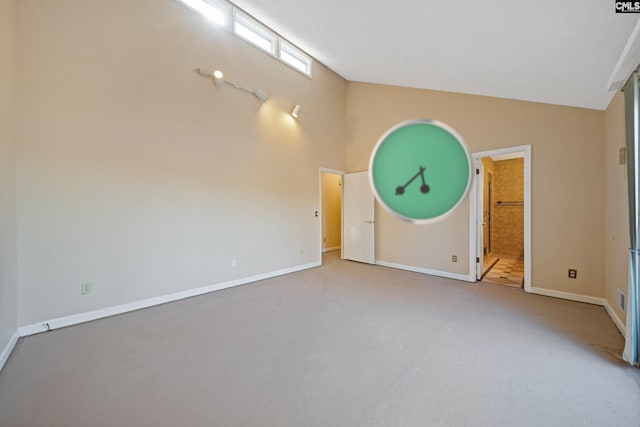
5:38
